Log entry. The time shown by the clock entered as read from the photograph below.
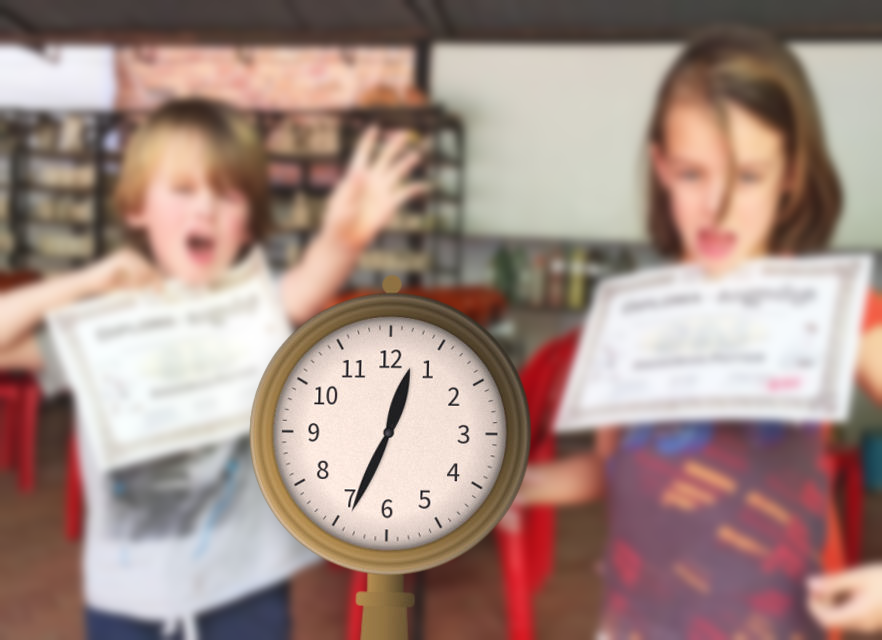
12:34
